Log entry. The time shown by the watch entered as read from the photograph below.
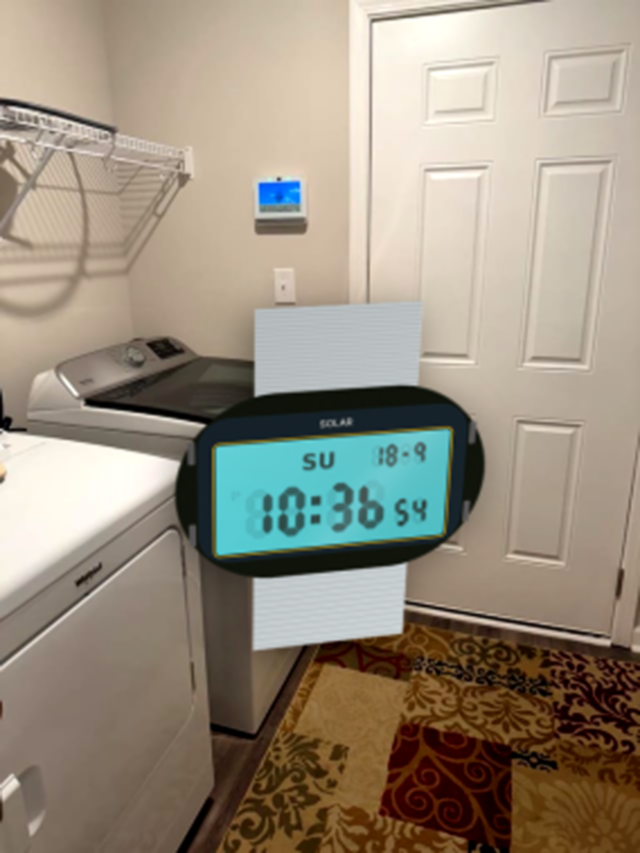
10:36:54
